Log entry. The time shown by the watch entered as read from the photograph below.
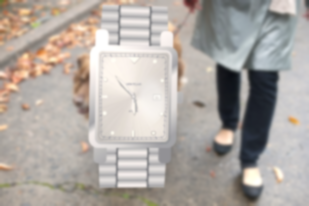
5:53
